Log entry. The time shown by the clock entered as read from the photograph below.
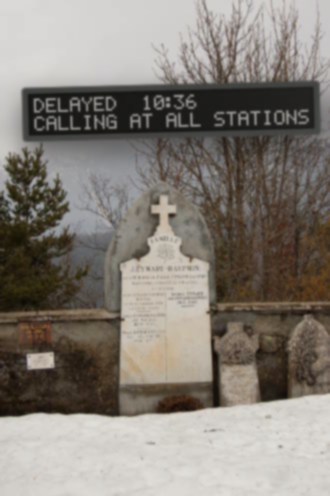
10:36
